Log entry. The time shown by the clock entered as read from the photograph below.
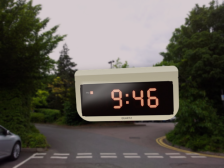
9:46
